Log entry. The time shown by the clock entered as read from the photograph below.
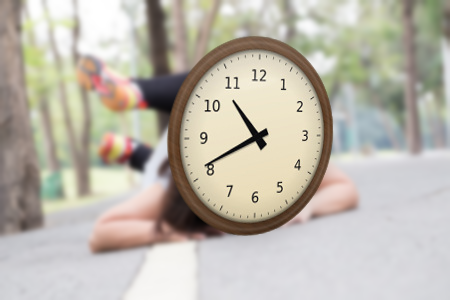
10:41
